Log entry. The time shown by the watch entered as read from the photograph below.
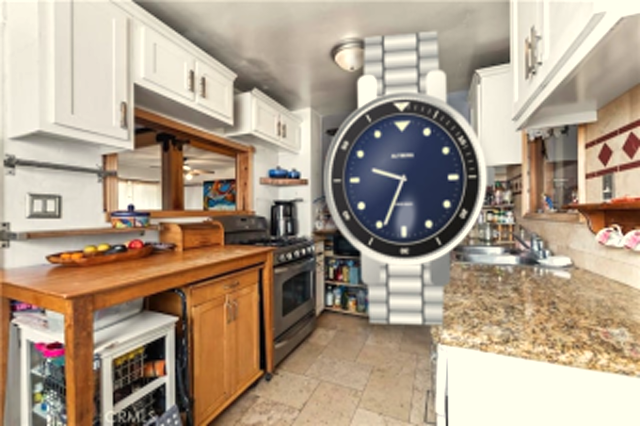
9:34
